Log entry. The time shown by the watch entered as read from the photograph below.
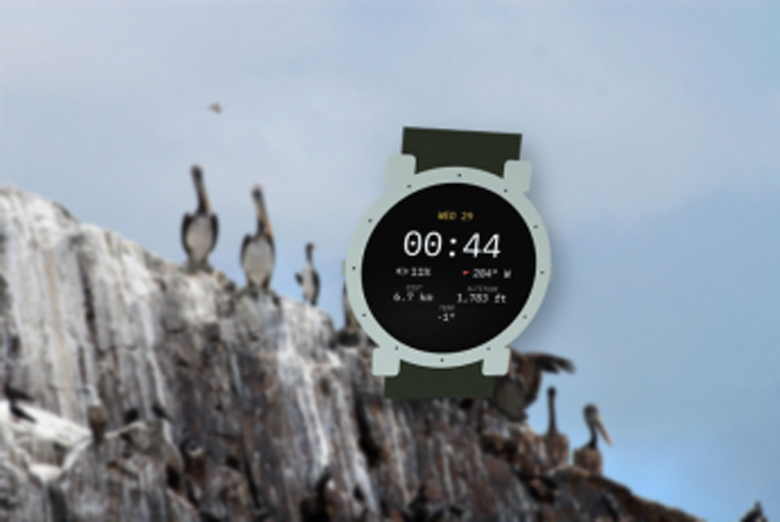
0:44
